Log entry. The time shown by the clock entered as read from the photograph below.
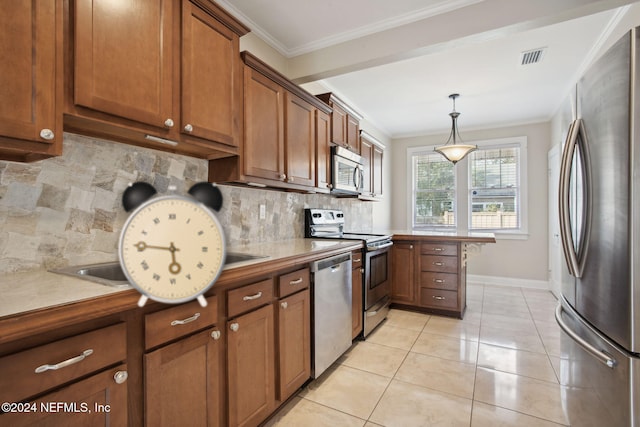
5:46
